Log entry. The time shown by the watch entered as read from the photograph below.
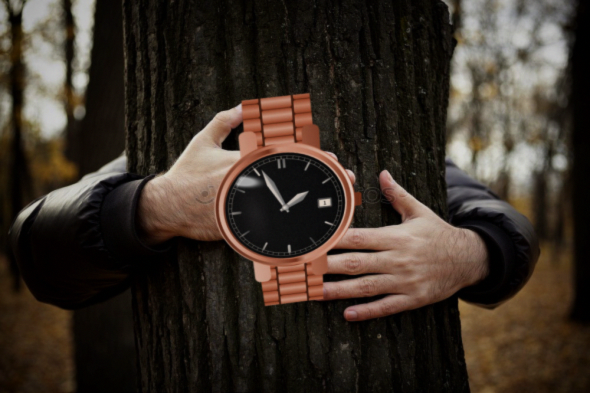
1:56
